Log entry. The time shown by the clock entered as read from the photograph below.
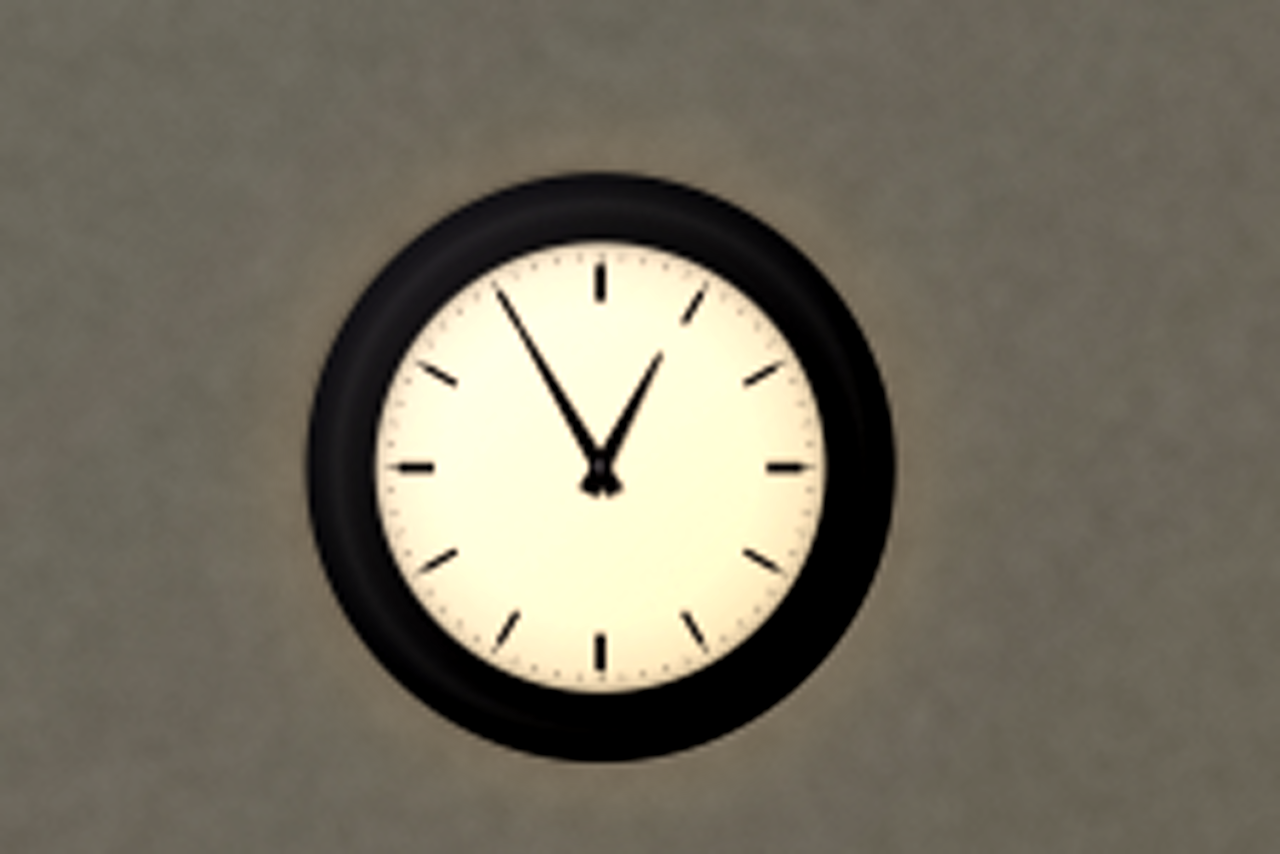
12:55
